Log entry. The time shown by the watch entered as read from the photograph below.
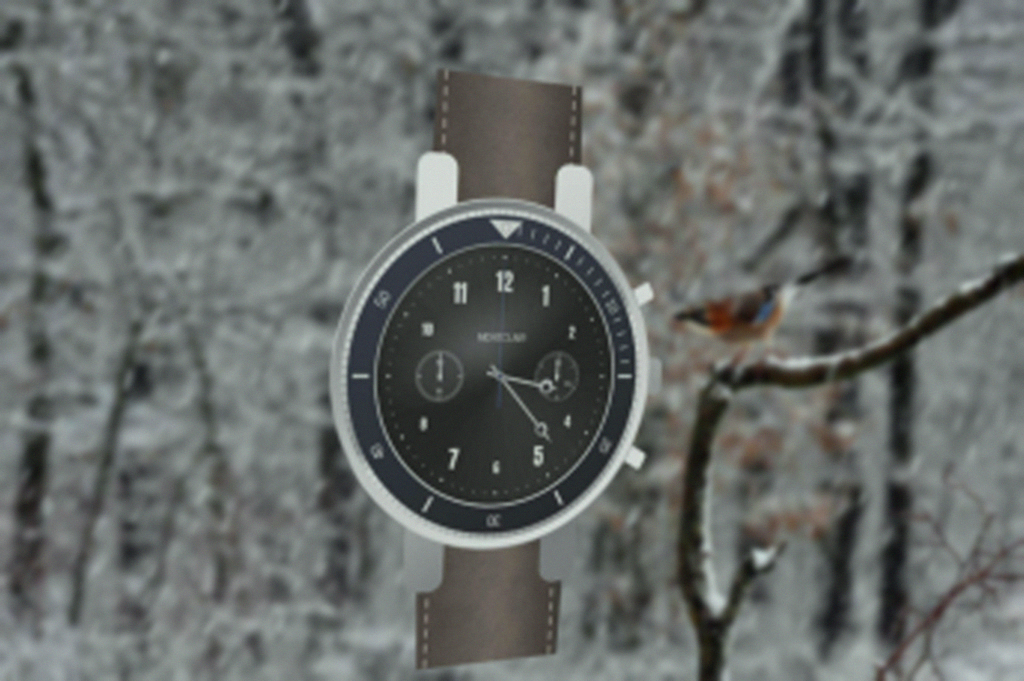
3:23
